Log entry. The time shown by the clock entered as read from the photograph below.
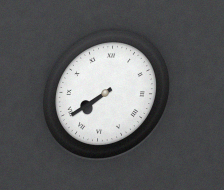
7:39
